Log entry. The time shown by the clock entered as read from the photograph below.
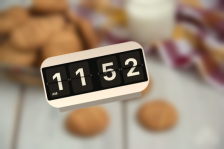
11:52
